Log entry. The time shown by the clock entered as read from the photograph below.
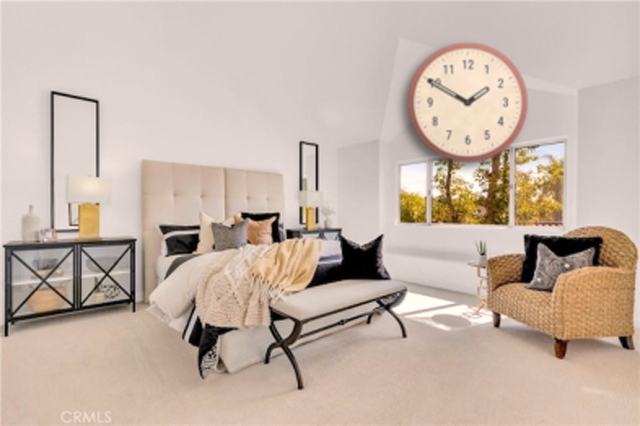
1:50
